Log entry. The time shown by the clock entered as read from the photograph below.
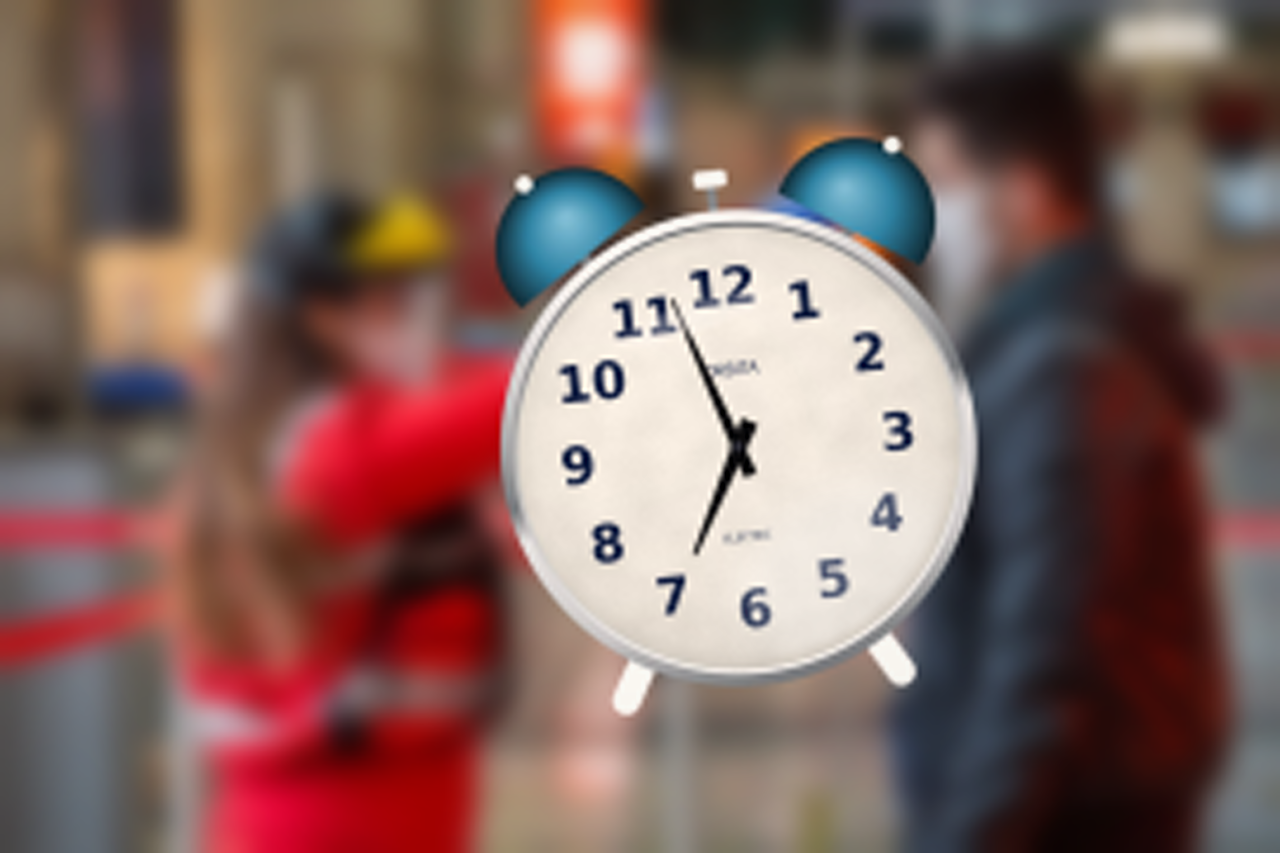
6:57
